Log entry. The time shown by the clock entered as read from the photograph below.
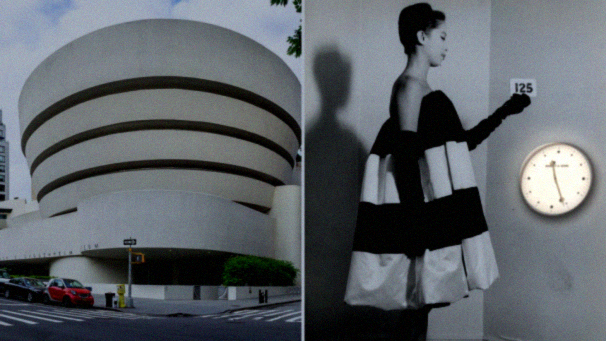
11:26
